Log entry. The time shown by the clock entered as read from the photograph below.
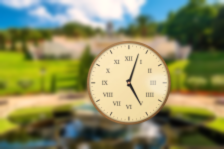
5:03
